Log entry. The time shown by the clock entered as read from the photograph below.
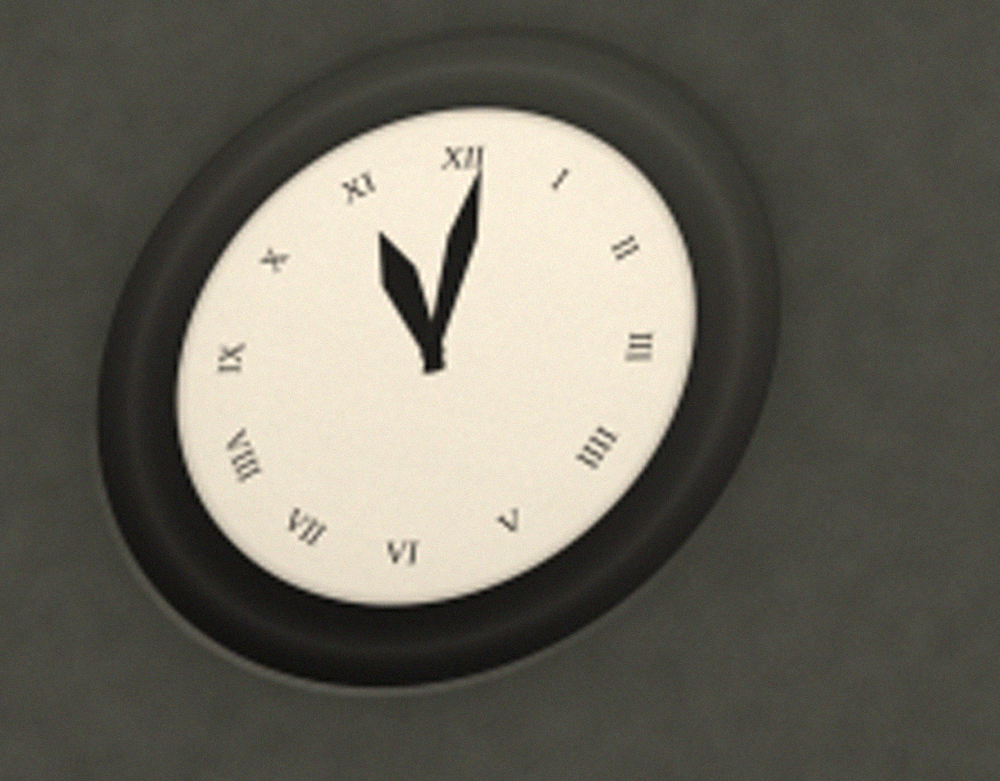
11:01
